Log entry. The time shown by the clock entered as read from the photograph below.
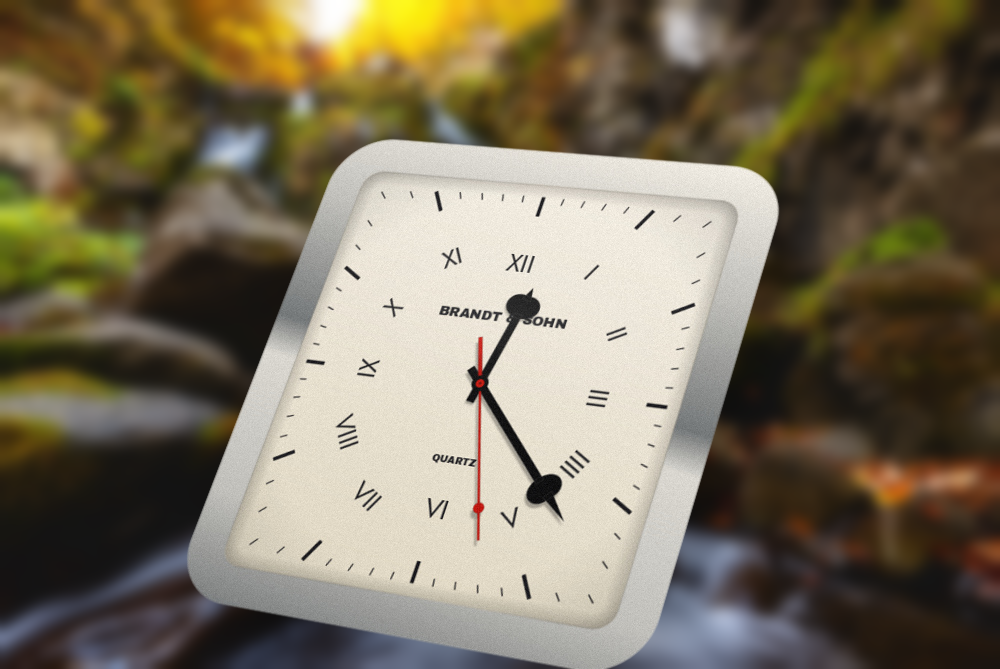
12:22:27
